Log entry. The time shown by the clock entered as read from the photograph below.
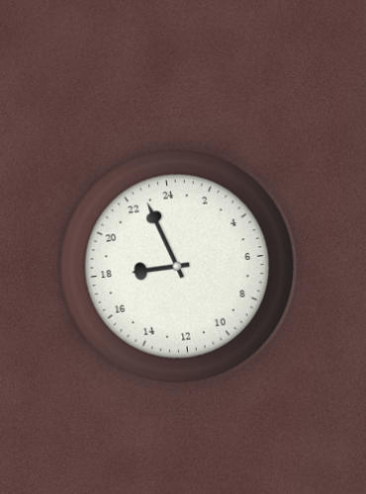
17:57
